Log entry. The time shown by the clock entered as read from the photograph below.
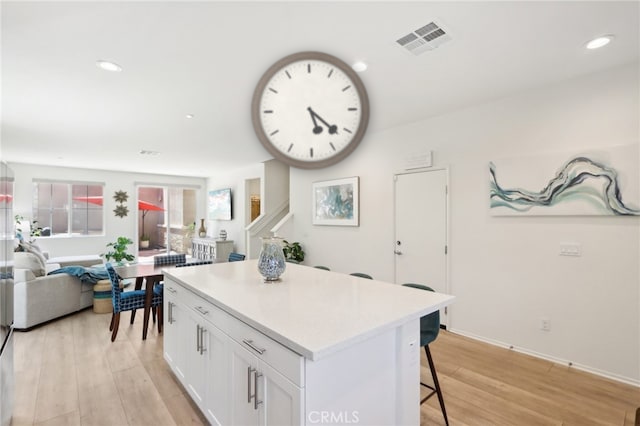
5:22
